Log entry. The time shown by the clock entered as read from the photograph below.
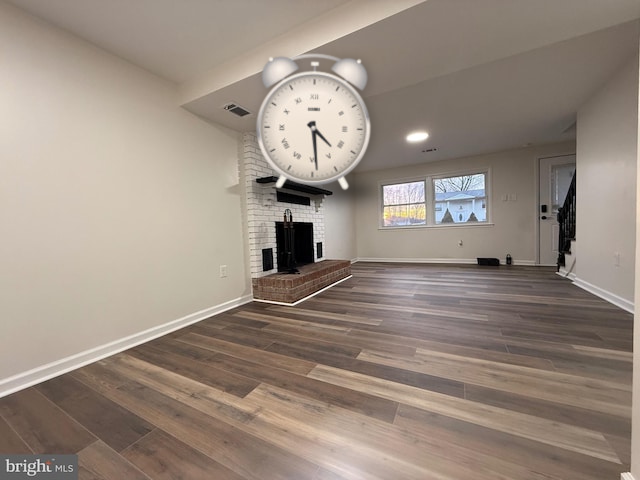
4:29
